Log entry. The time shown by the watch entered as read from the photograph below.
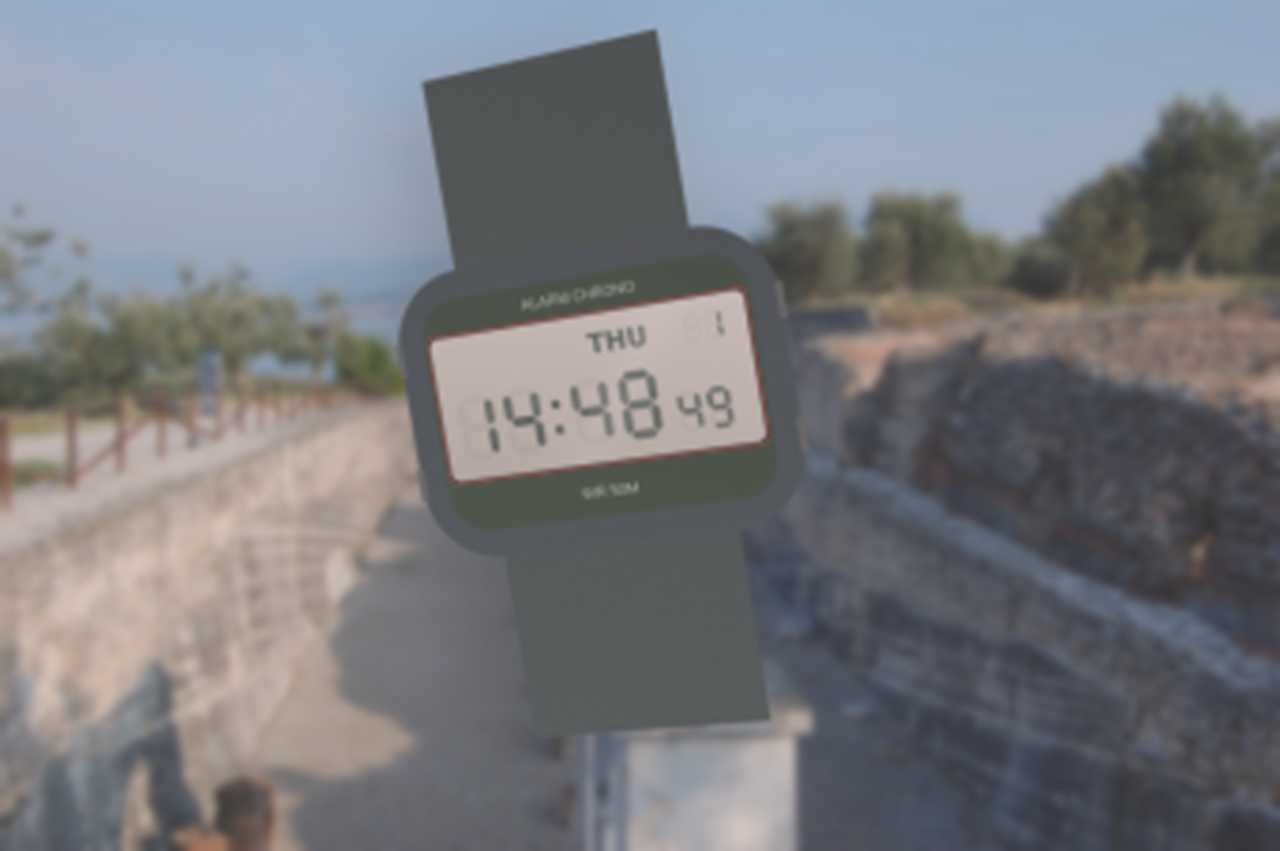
14:48:49
